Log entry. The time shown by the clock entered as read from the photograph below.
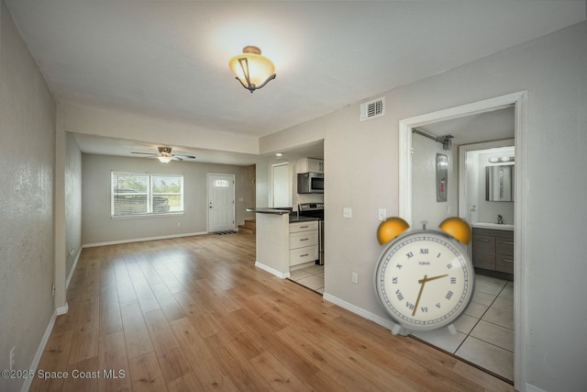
2:33
